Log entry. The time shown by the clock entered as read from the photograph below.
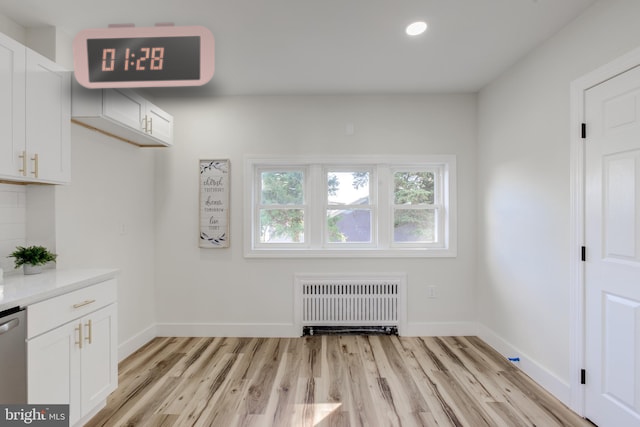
1:28
